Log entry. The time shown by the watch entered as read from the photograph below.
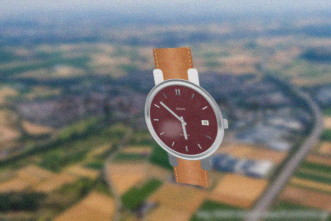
5:52
